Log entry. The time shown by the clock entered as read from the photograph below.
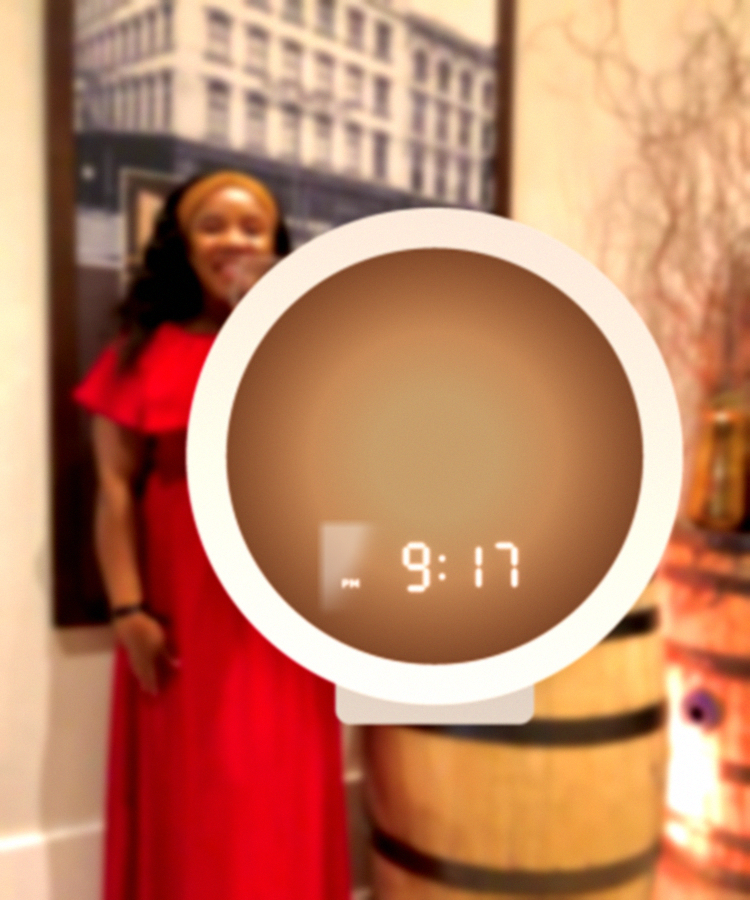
9:17
